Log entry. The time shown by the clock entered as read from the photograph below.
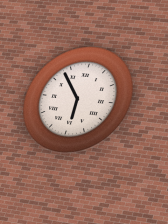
5:53
